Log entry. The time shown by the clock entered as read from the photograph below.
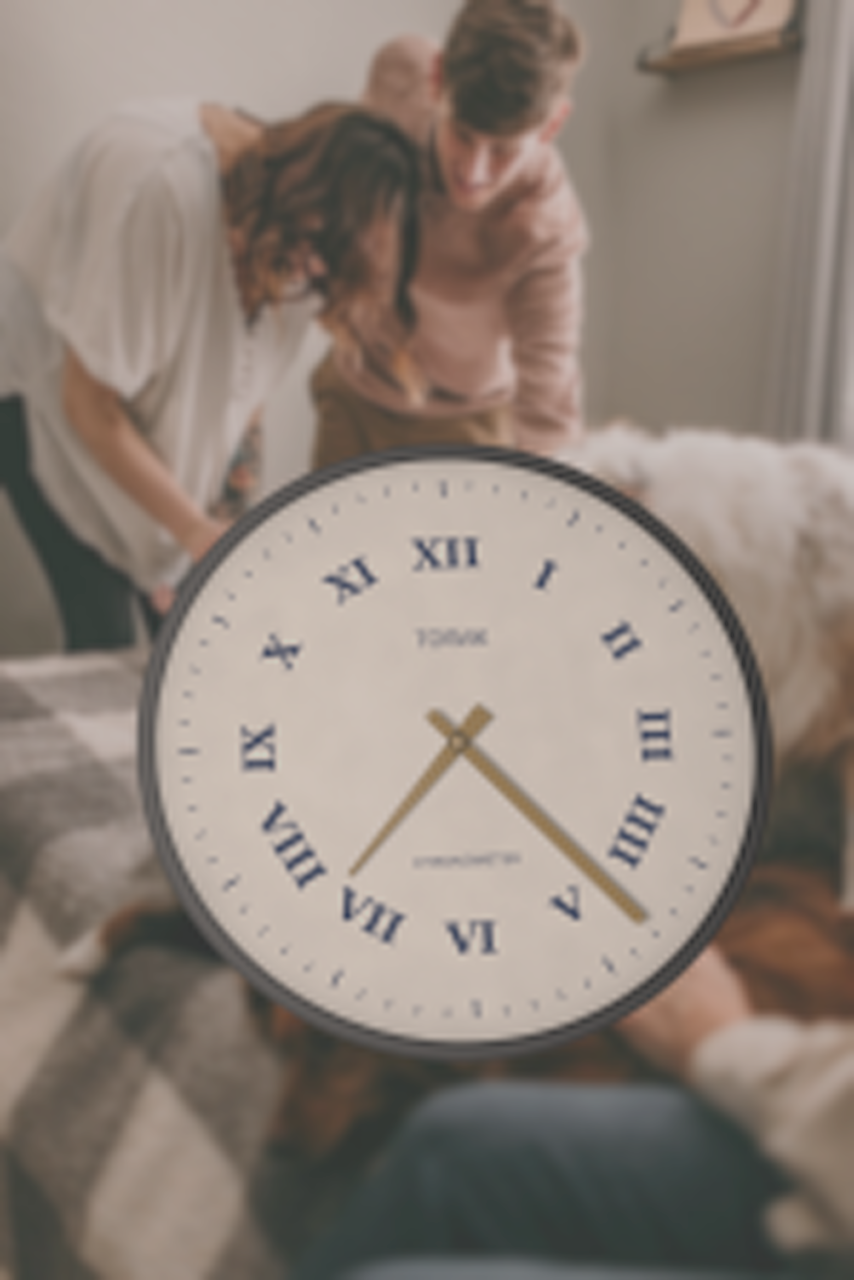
7:23
